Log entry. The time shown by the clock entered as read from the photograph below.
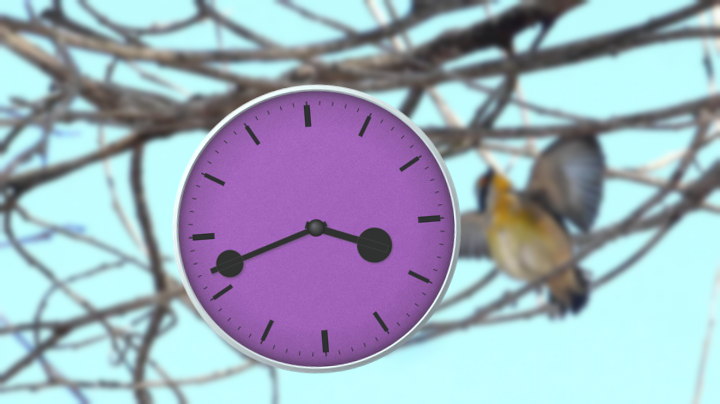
3:42
